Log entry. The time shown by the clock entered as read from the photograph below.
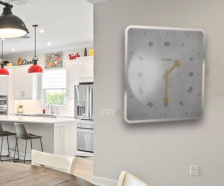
1:30
